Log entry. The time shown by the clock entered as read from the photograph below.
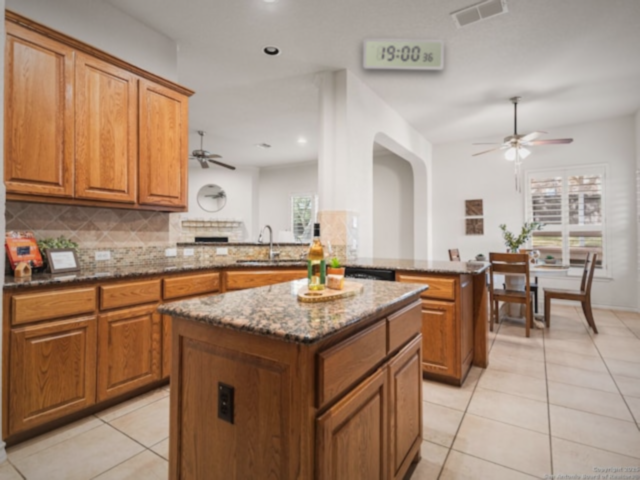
19:00
